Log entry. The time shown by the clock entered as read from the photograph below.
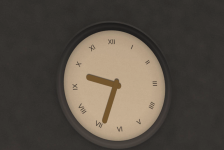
9:34
